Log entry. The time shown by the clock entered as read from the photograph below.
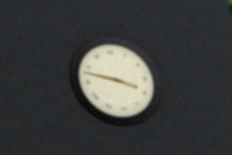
3:48
